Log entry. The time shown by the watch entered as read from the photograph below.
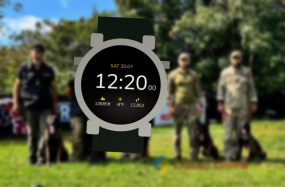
12:20
